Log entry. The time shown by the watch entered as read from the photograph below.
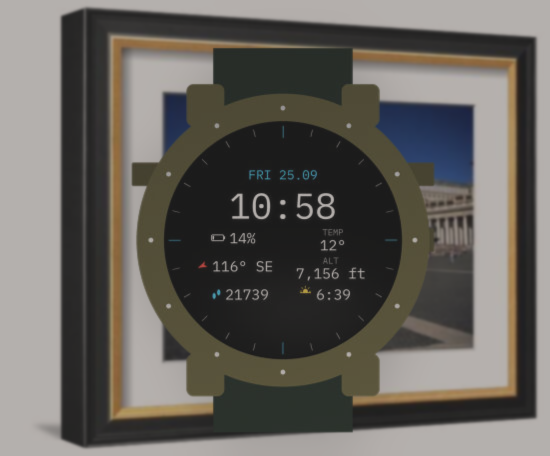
10:58
